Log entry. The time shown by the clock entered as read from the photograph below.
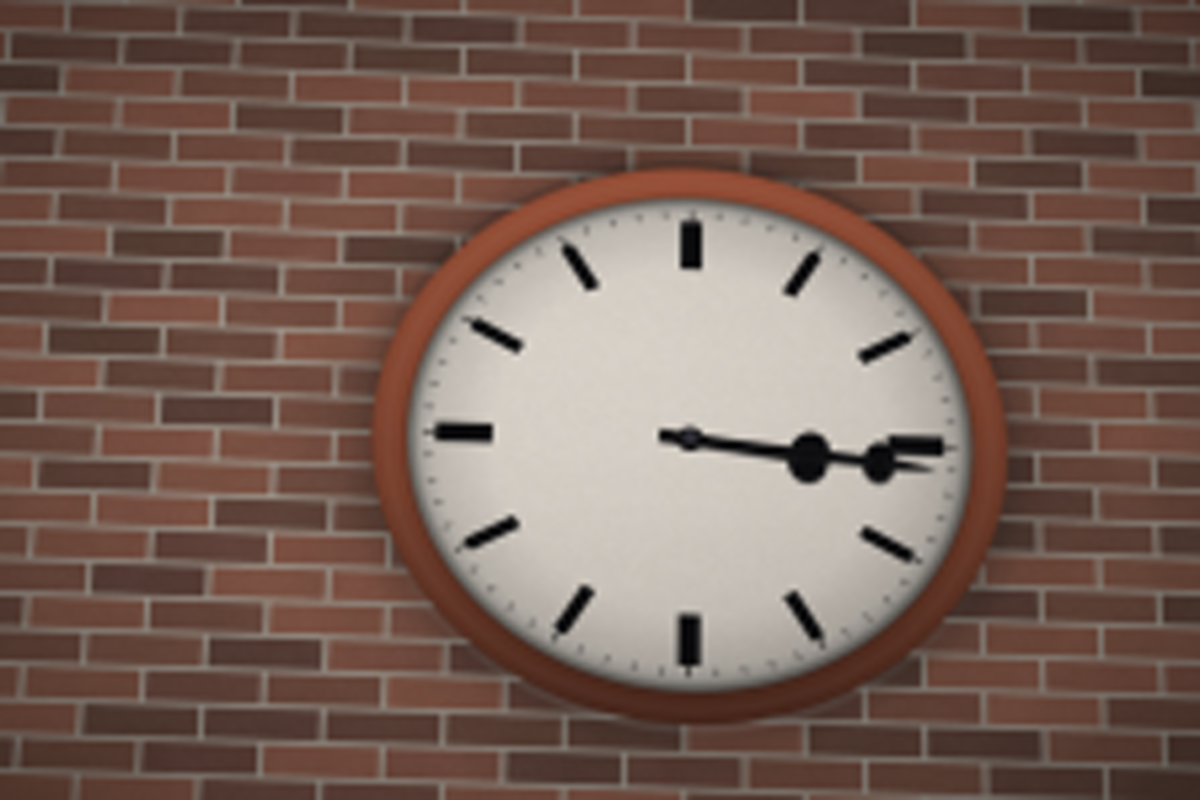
3:16
